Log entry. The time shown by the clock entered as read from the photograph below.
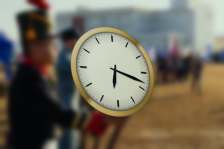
6:18
